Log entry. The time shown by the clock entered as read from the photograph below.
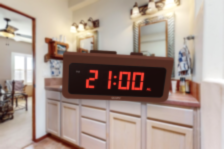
21:00
